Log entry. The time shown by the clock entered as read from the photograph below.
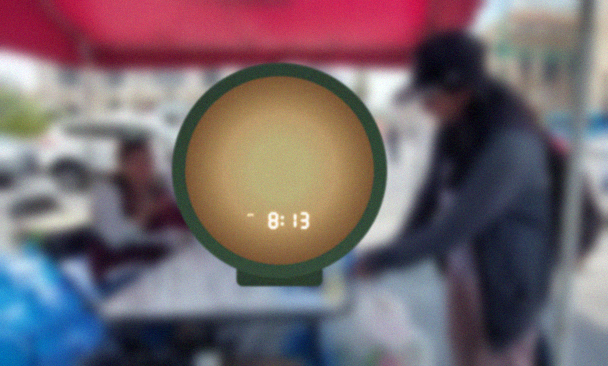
8:13
